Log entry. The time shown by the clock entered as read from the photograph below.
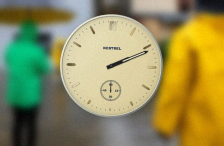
2:11
